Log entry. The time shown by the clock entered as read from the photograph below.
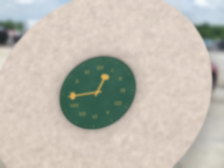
12:44
